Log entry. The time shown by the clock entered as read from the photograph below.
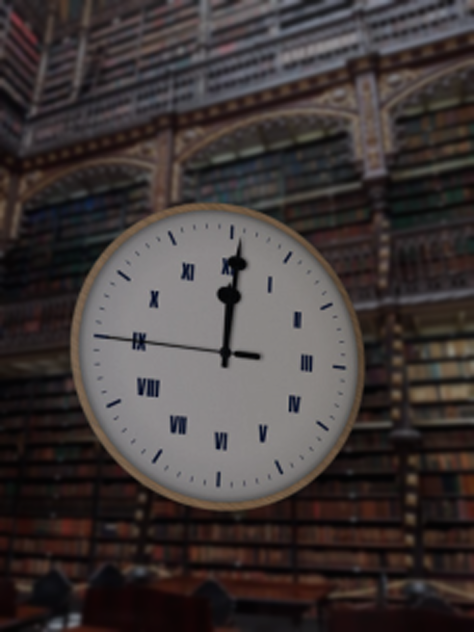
12:00:45
